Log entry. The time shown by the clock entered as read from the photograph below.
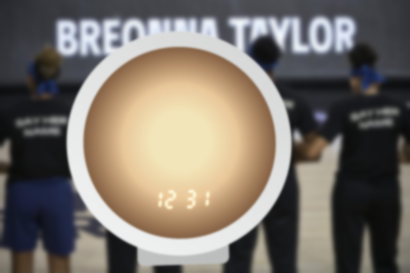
12:31
